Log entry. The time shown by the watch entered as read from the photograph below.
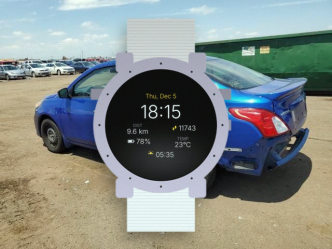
18:15
